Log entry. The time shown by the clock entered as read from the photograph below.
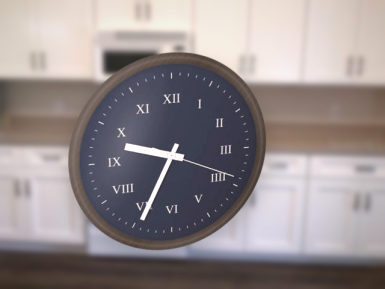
9:34:19
